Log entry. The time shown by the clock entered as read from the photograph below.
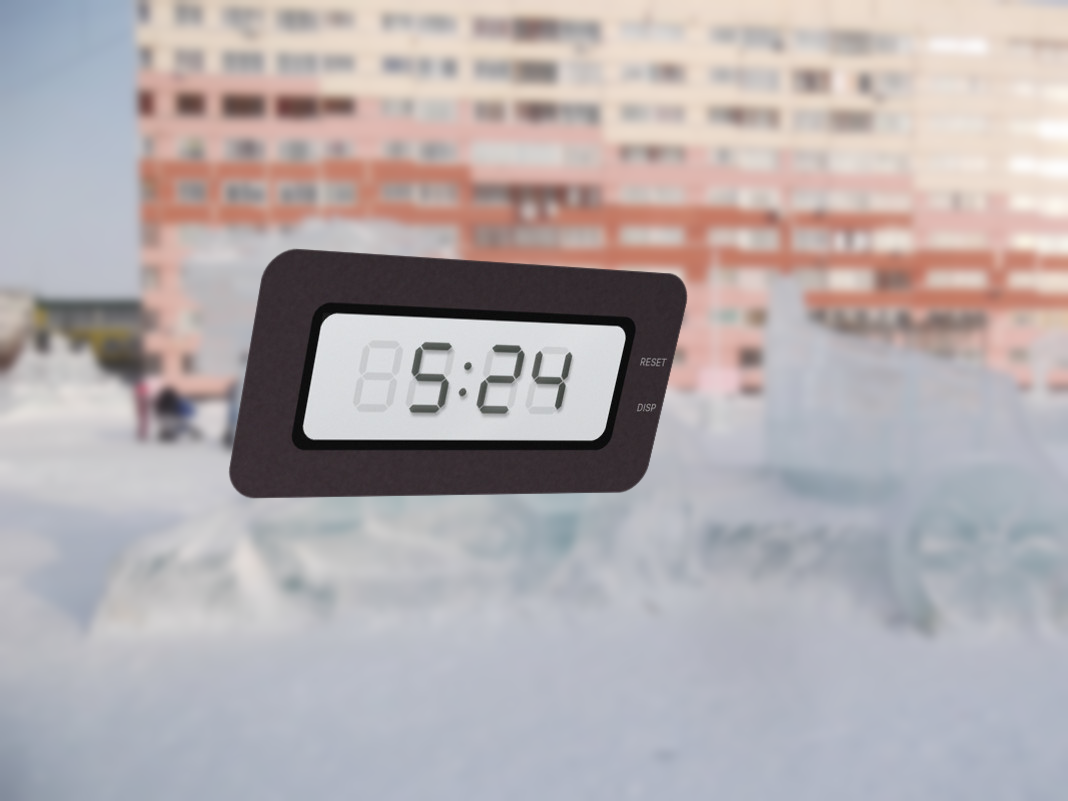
5:24
